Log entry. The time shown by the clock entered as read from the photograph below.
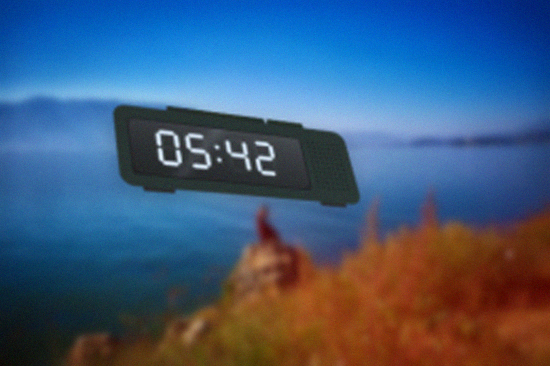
5:42
